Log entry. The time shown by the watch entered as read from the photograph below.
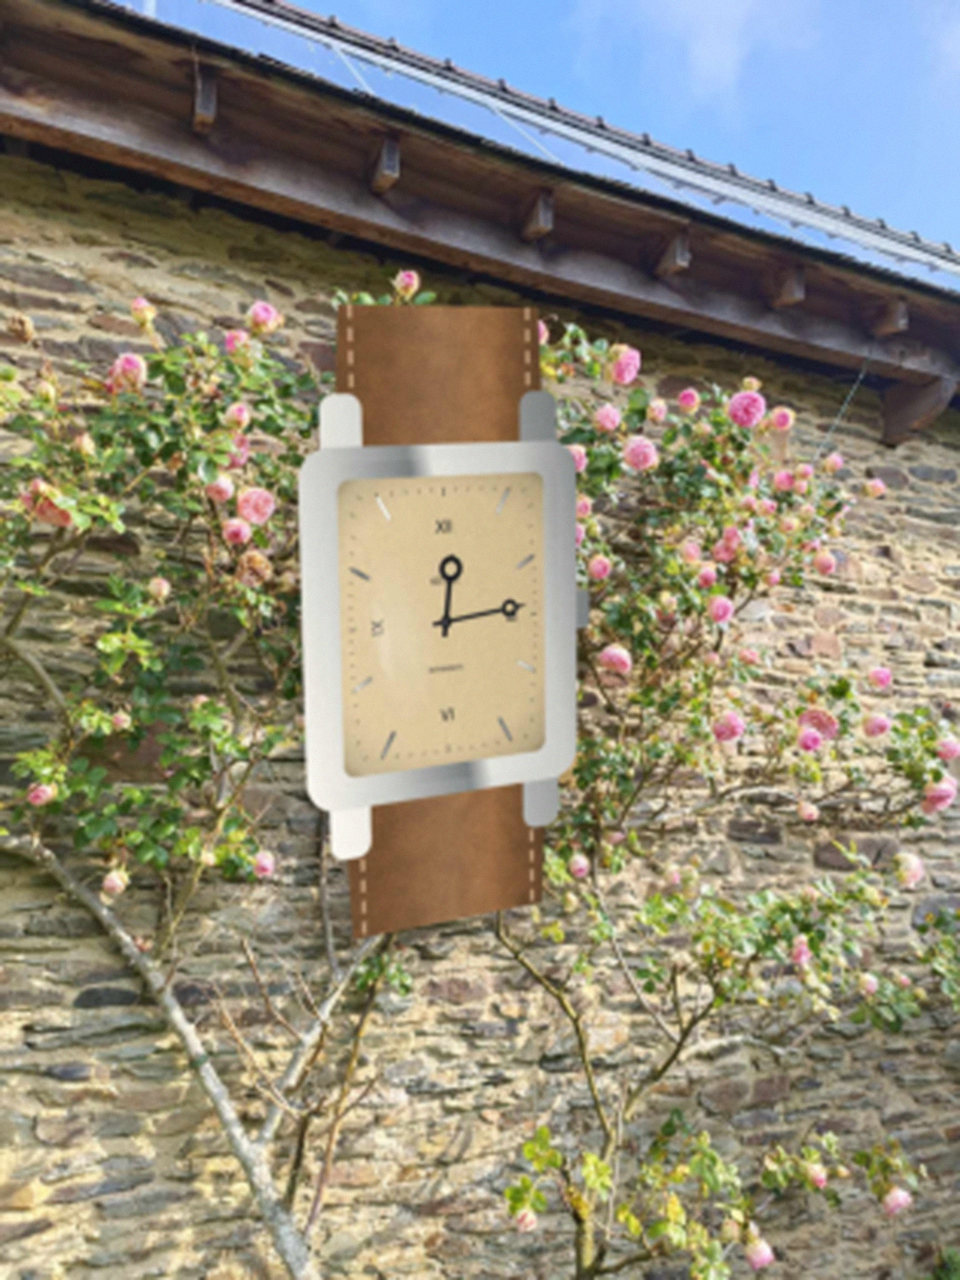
12:14
